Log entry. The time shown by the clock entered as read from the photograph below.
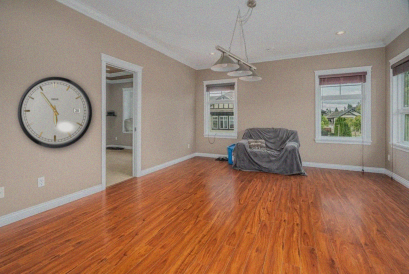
5:54
